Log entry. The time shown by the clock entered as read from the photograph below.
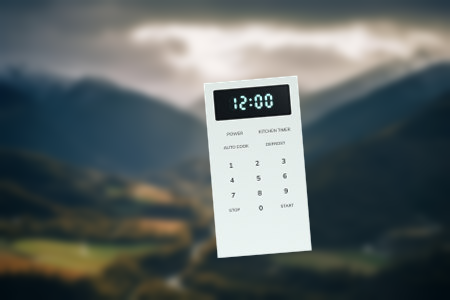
12:00
